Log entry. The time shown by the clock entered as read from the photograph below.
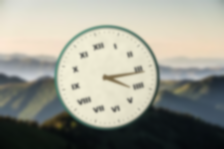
4:16
